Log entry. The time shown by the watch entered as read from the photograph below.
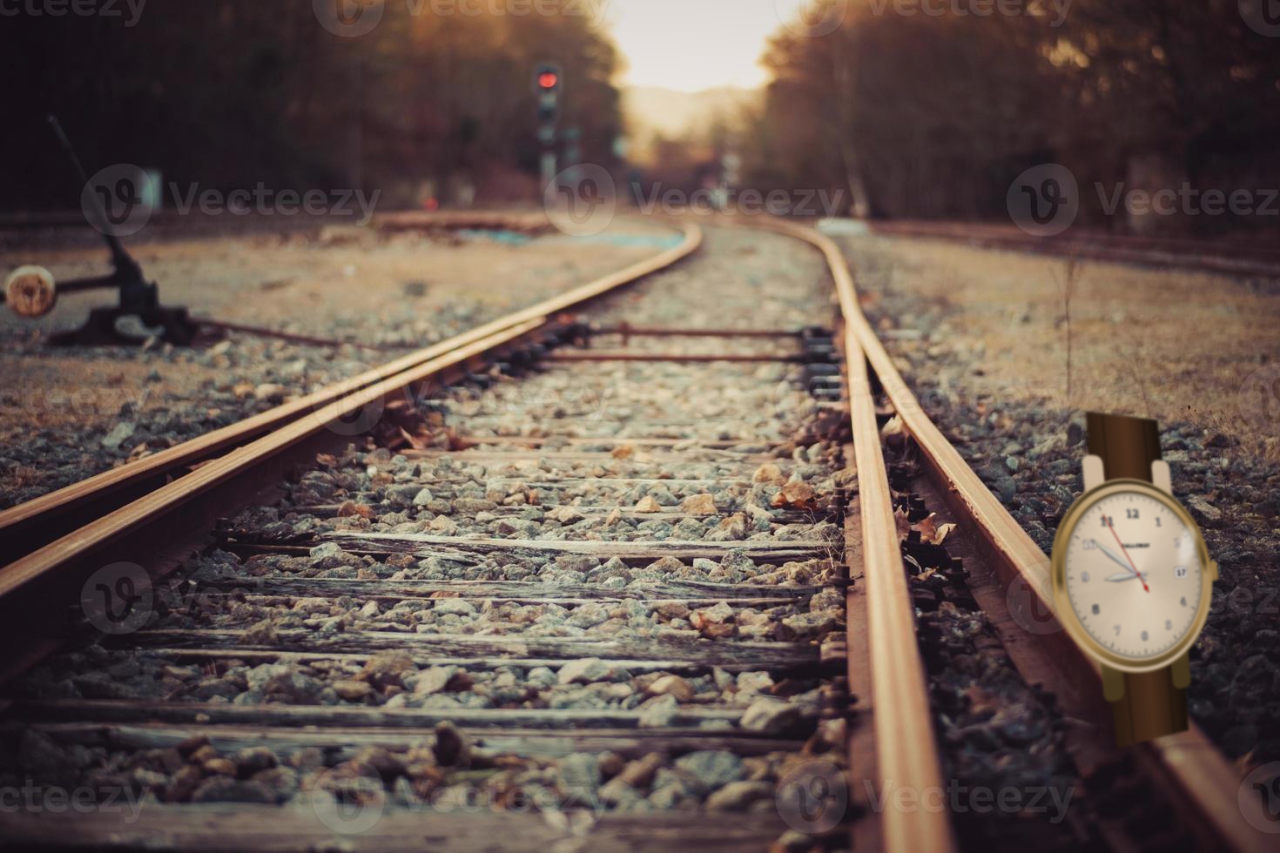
8:50:55
